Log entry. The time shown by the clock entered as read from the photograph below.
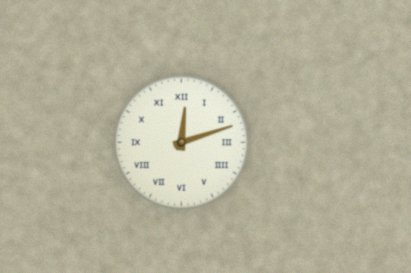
12:12
